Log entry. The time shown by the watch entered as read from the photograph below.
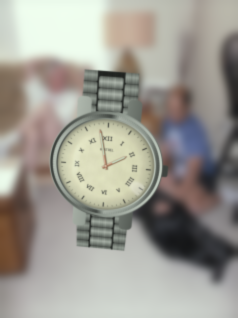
1:58
